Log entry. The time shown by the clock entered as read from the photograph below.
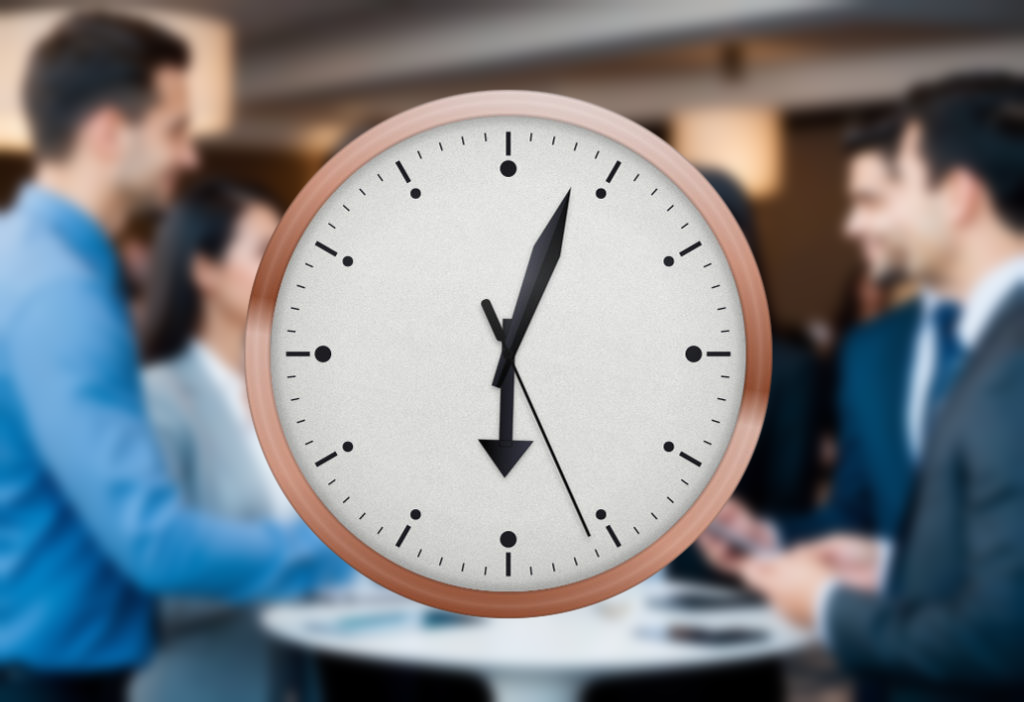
6:03:26
